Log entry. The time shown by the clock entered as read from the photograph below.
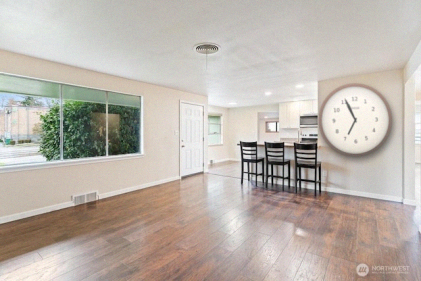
6:56
